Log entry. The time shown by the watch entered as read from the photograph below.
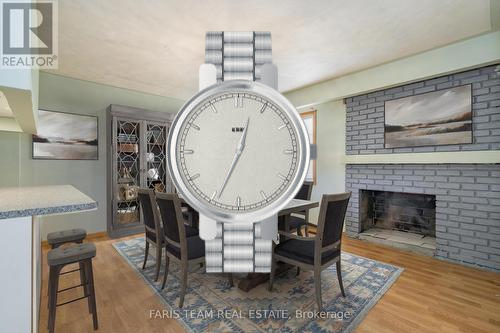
12:34
